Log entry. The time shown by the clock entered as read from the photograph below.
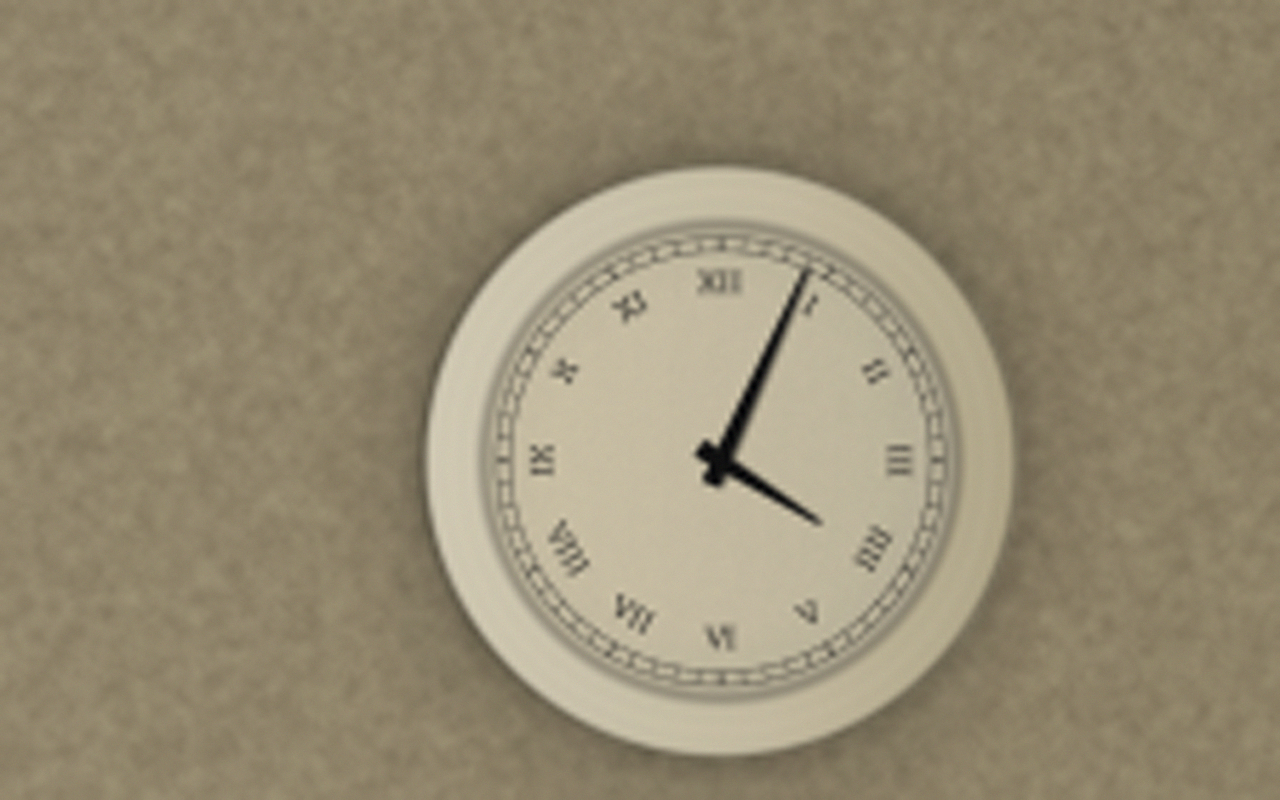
4:04
